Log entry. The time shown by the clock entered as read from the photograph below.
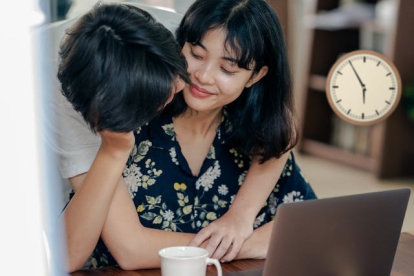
5:55
